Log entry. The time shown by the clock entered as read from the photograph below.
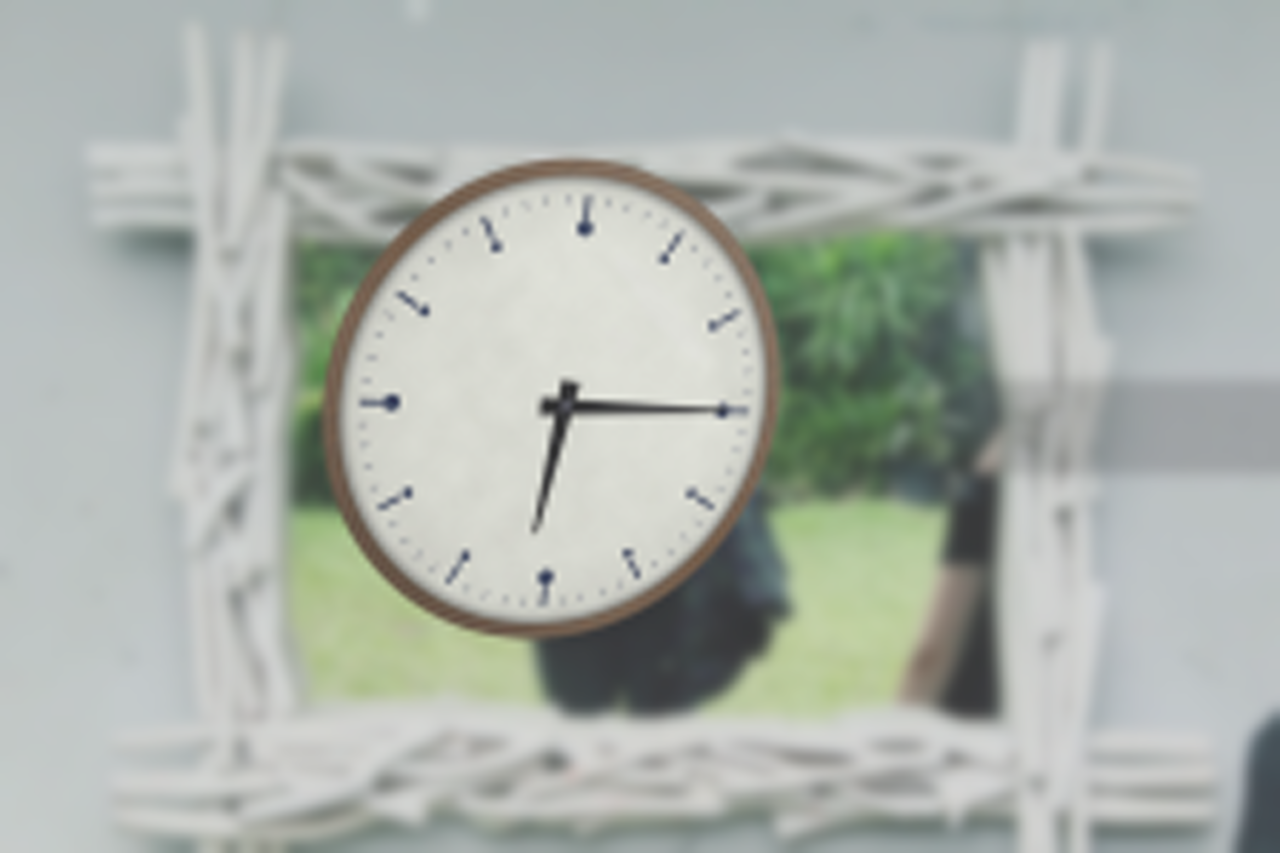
6:15
